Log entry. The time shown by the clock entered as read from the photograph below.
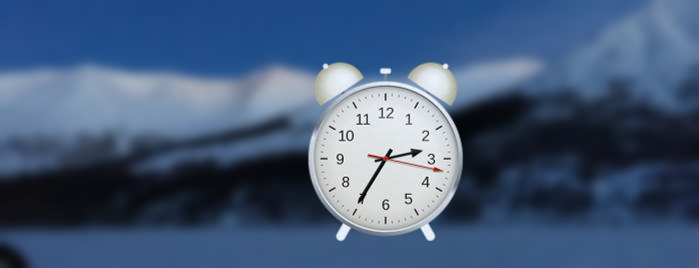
2:35:17
